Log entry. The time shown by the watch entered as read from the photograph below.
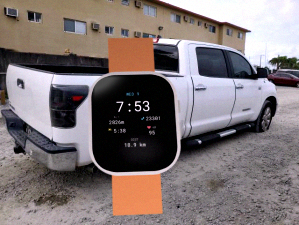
7:53
